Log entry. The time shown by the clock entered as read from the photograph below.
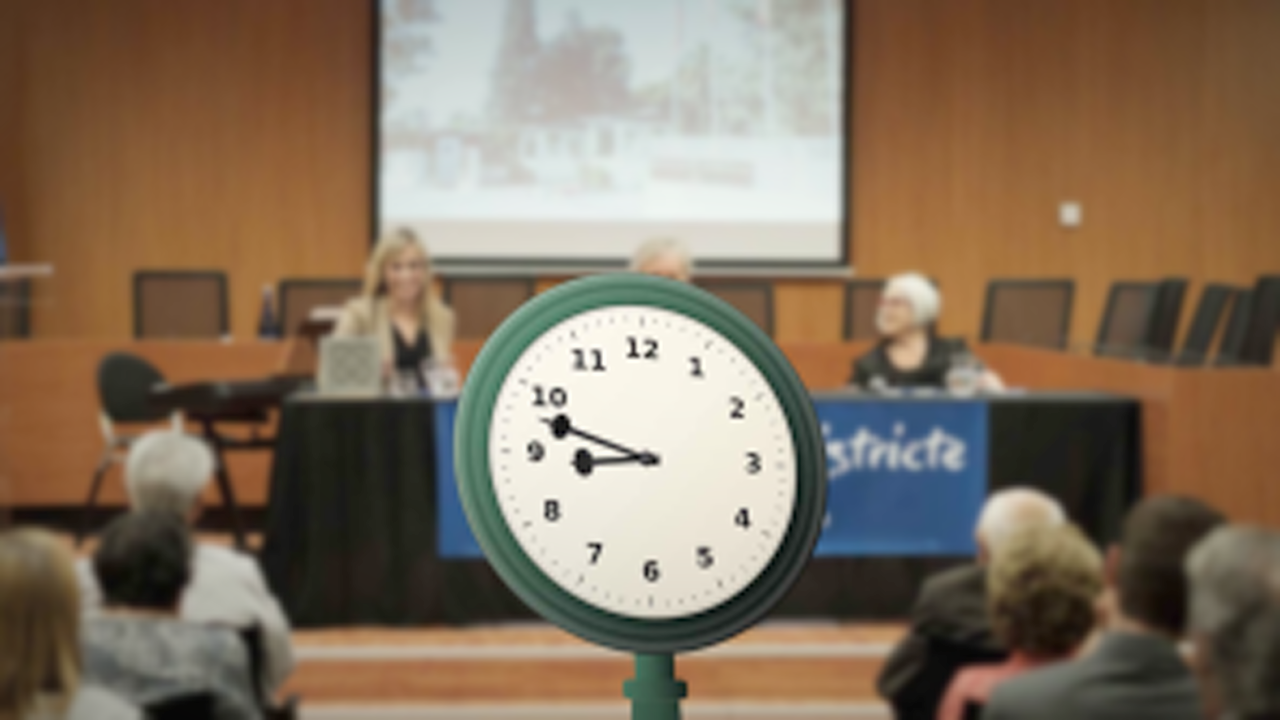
8:48
